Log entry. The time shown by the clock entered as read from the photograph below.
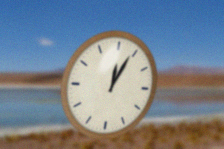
12:04
